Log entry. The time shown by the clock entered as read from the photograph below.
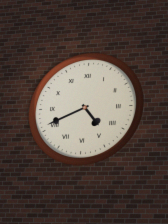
4:41
